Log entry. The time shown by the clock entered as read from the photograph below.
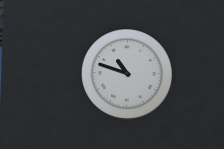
10:48
